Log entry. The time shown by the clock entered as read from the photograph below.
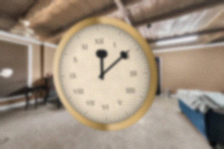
12:09
